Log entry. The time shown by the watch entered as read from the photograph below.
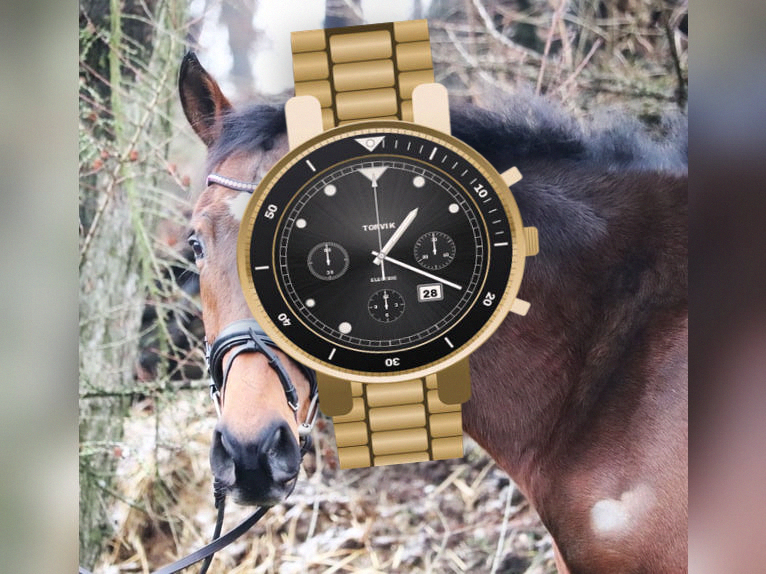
1:20
